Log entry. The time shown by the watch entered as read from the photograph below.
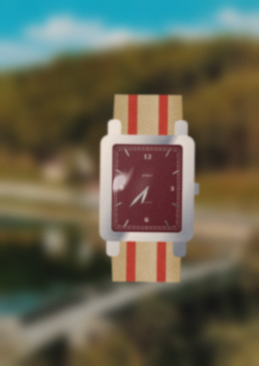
6:37
